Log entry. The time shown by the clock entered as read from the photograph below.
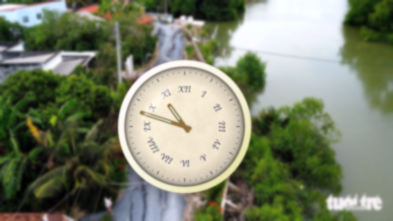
10:48
